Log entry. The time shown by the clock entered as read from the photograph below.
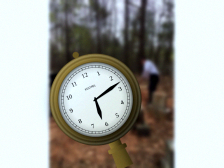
6:13
